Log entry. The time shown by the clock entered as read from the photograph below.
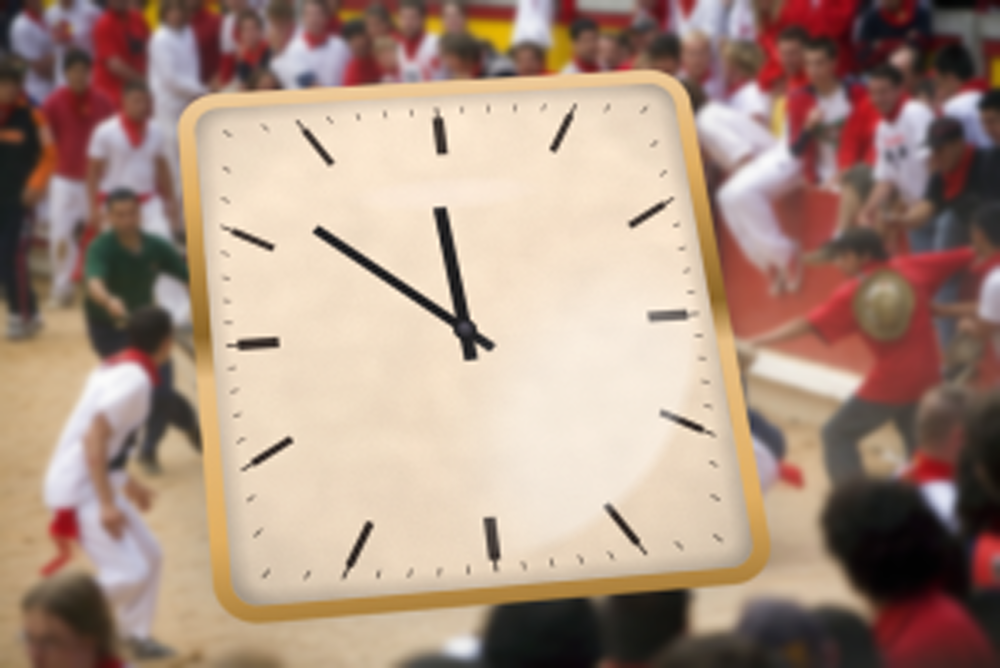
11:52
